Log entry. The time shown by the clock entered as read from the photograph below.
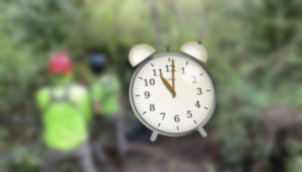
11:01
